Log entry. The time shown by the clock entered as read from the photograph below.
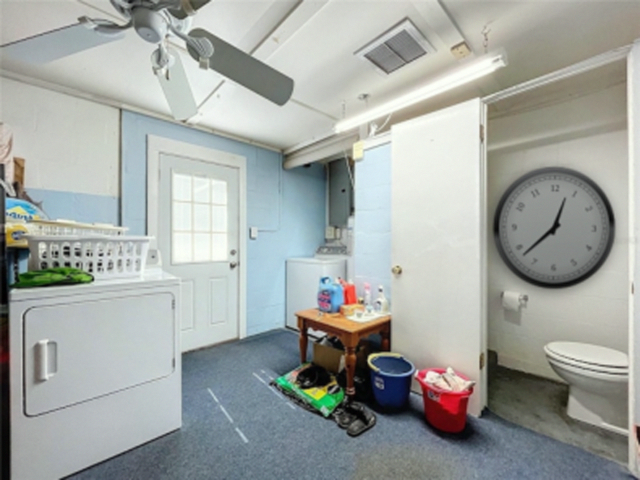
12:38
